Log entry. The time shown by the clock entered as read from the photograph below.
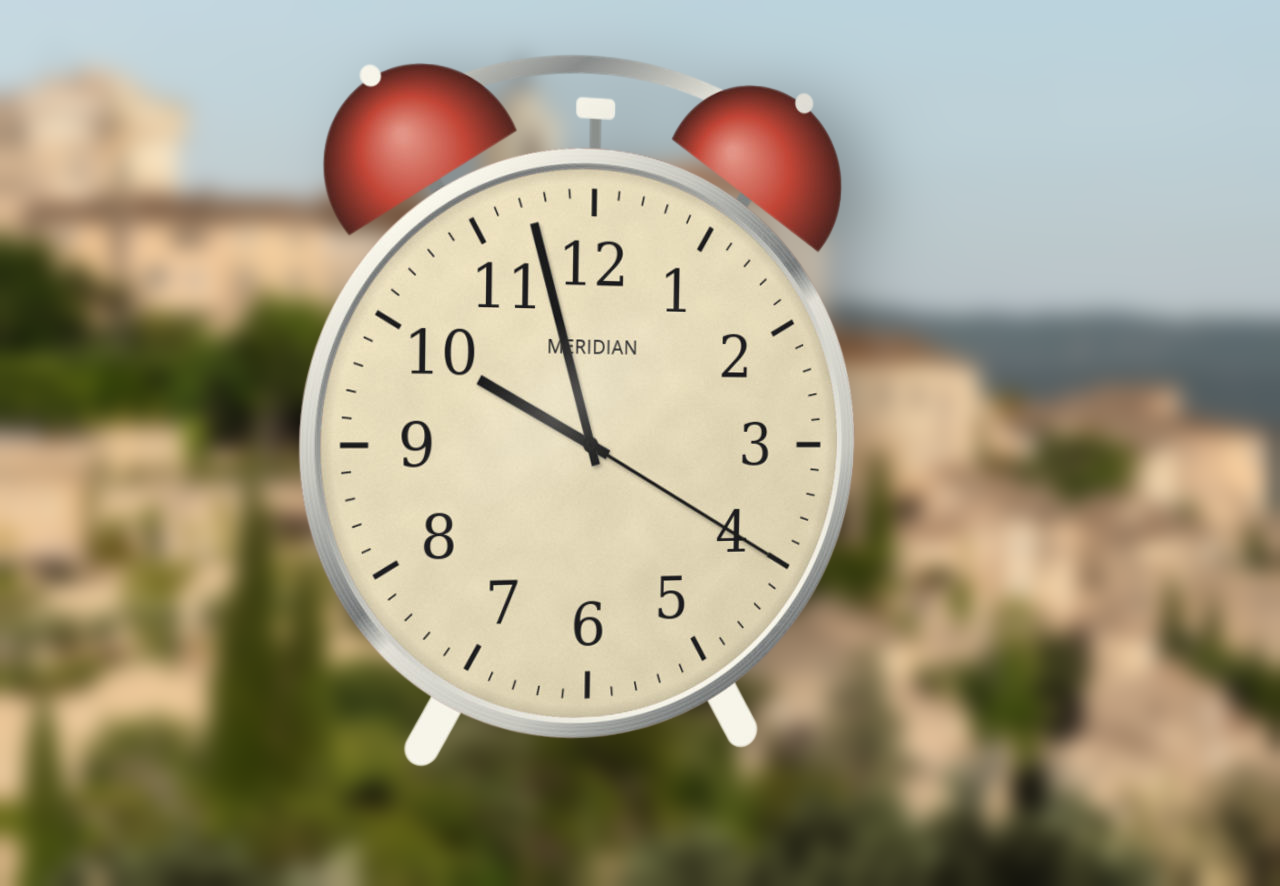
9:57:20
